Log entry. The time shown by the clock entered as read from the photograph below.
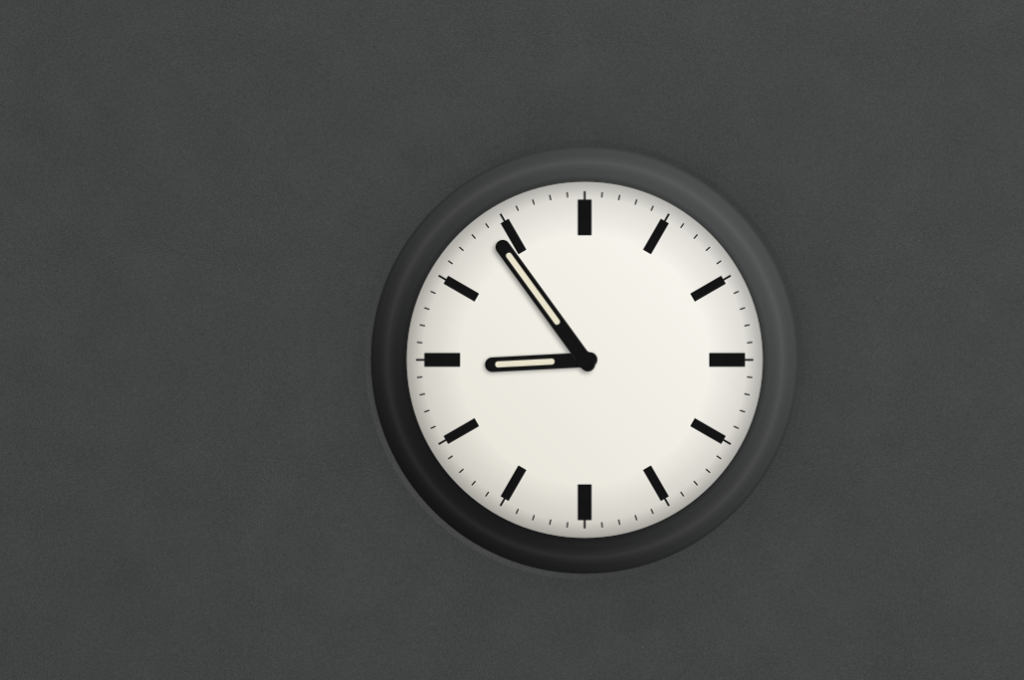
8:54
